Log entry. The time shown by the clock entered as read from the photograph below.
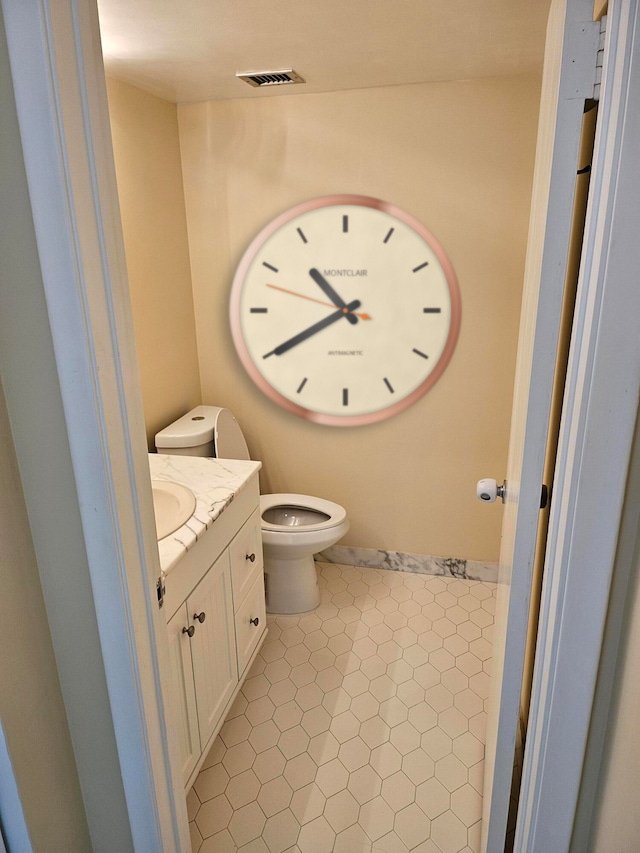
10:39:48
